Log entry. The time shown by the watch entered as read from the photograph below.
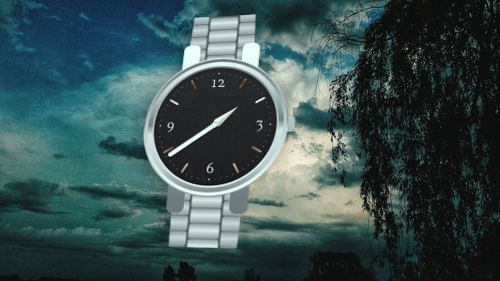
1:39
